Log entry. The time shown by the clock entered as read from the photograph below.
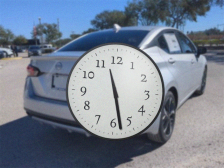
11:28
